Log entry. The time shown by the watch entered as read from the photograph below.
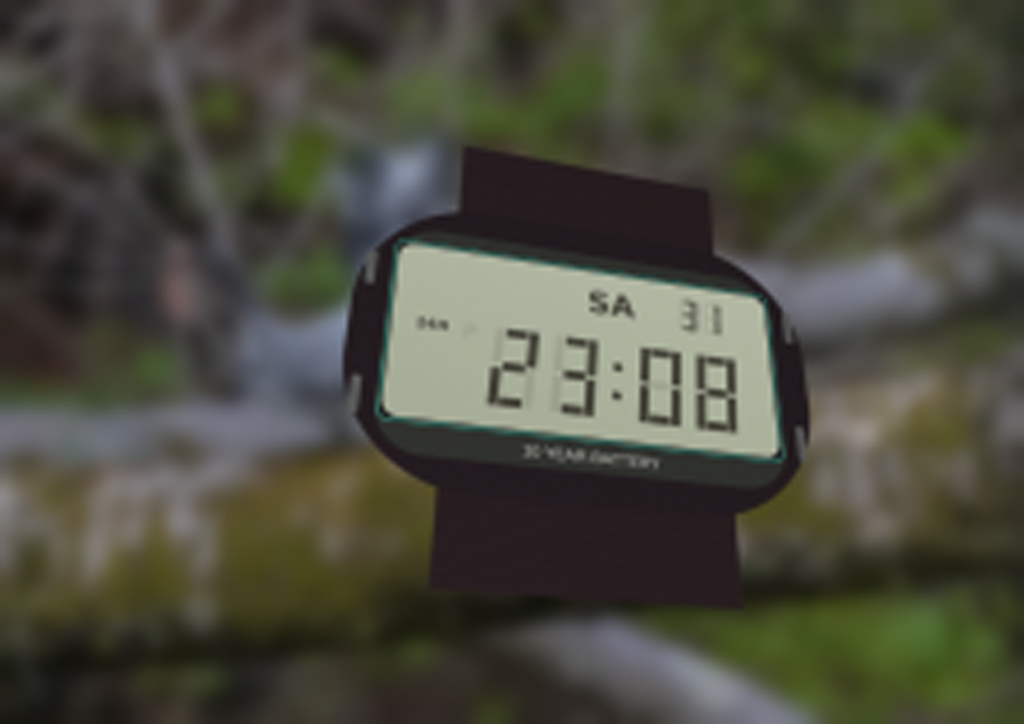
23:08
